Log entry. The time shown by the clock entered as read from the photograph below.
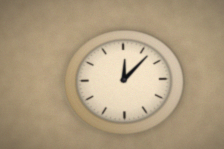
12:07
